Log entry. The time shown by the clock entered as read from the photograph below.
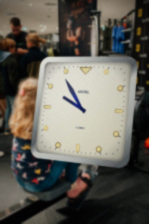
9:54
